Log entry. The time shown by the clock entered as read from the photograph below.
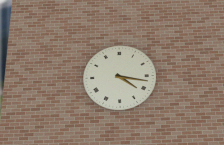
4:17
